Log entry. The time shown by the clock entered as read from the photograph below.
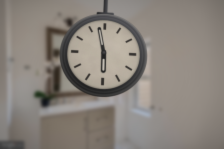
5:58
